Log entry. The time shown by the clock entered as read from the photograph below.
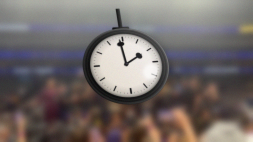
1:59
